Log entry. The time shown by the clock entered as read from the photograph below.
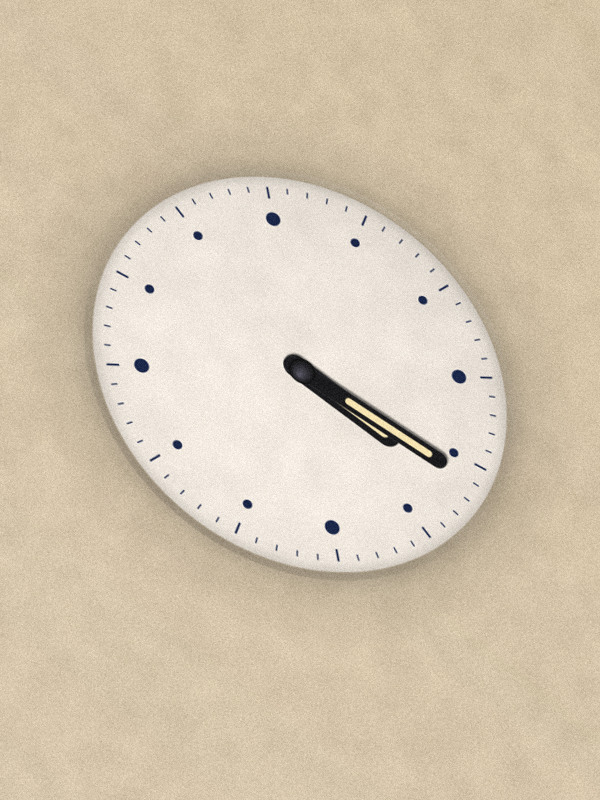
4:21
